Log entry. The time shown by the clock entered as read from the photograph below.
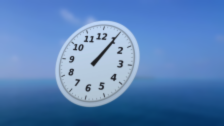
1:05
